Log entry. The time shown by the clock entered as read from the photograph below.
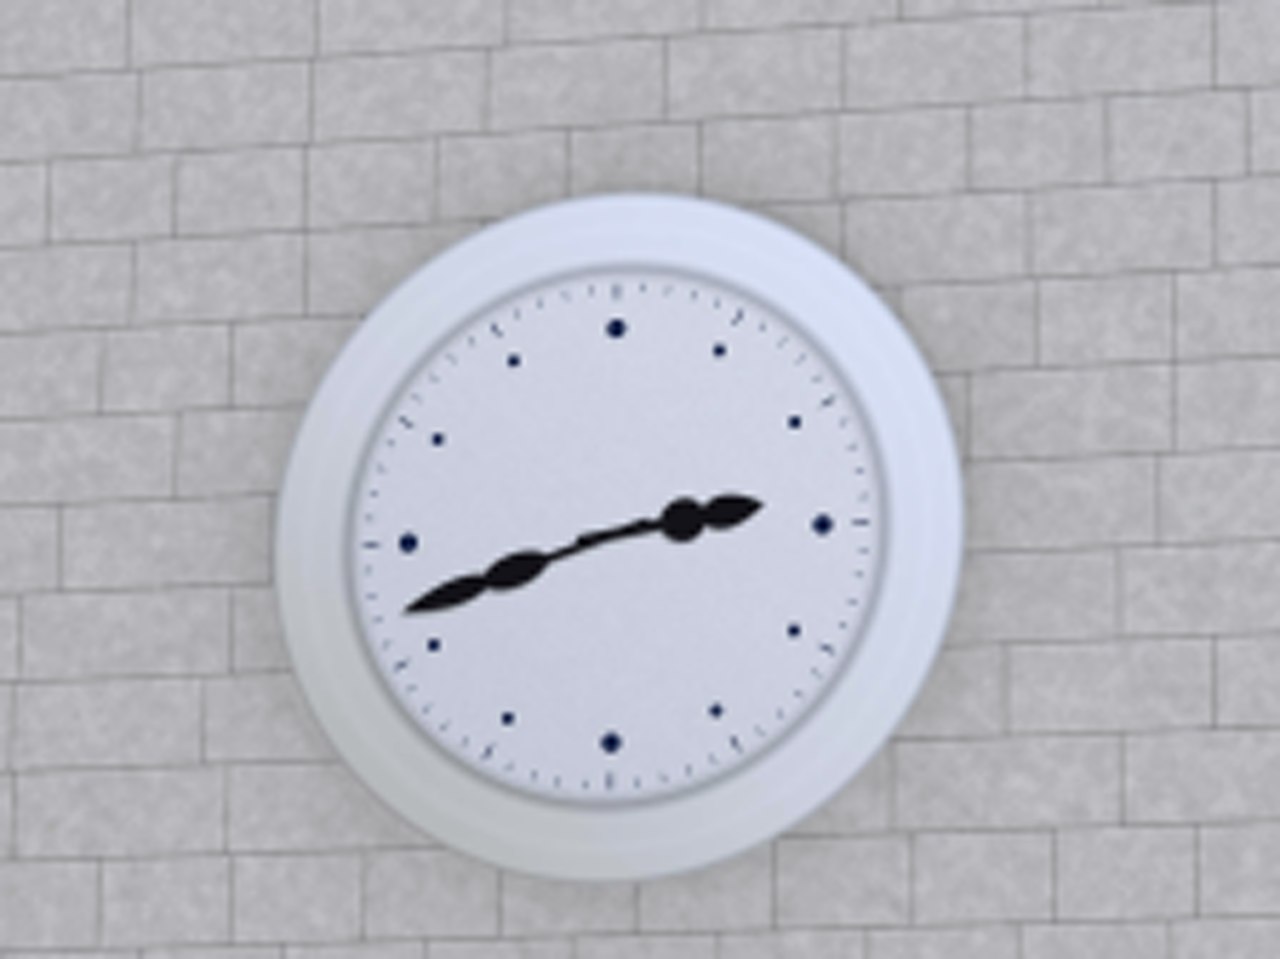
2:42
